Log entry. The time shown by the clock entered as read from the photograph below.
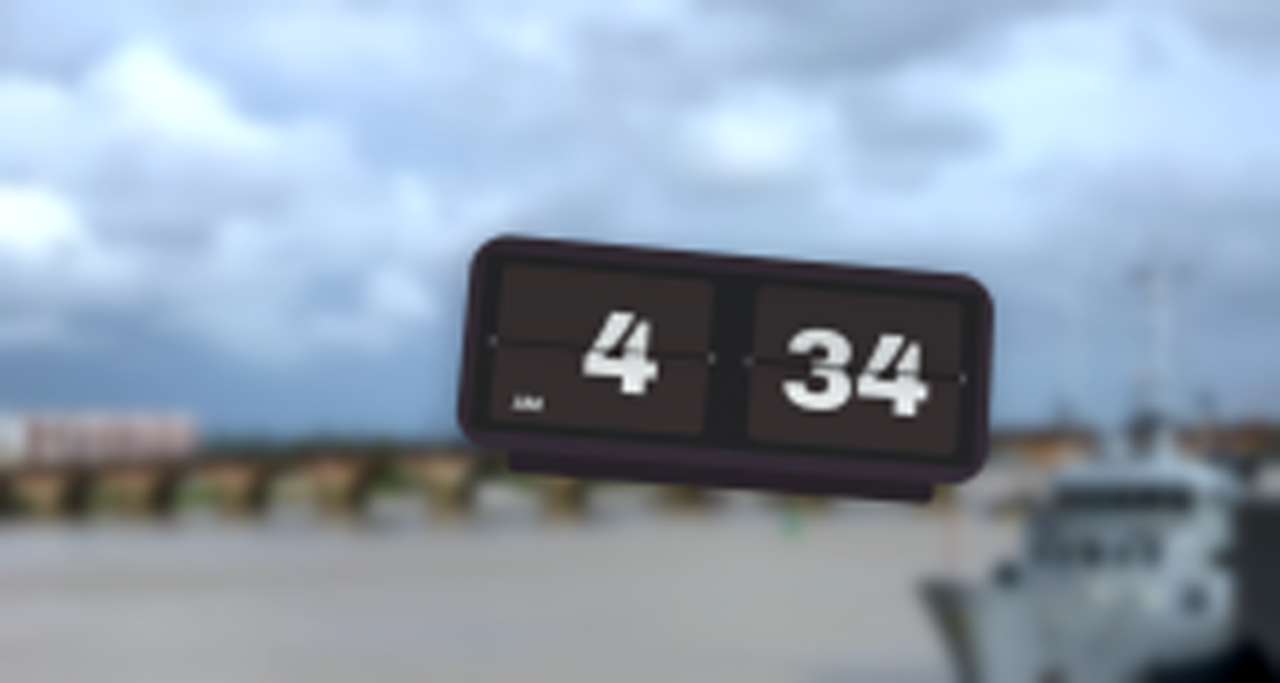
4:34
